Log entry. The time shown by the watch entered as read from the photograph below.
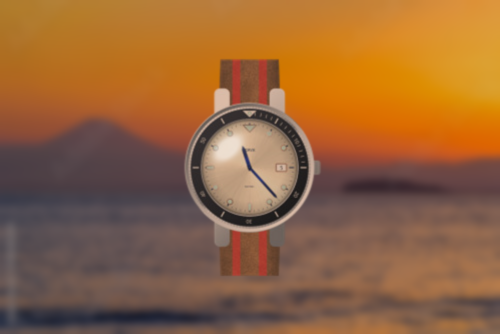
11:23
